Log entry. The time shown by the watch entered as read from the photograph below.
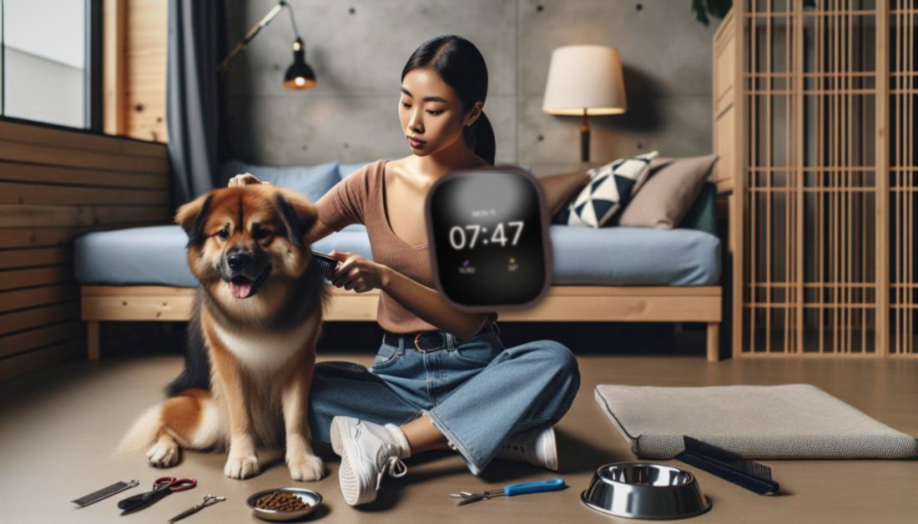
7:47
